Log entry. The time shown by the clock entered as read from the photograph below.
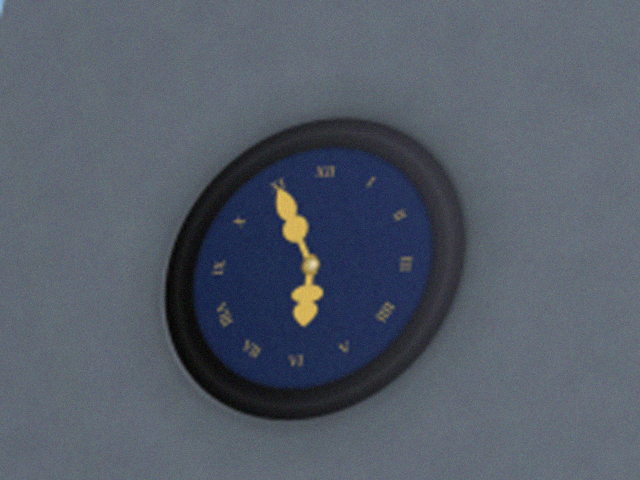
5:55
